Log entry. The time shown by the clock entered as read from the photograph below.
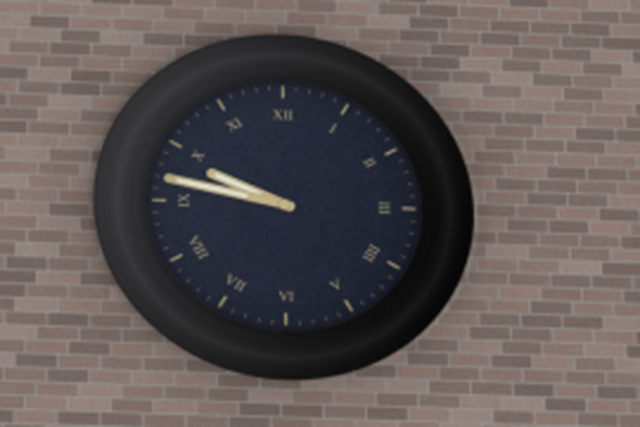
9:47
